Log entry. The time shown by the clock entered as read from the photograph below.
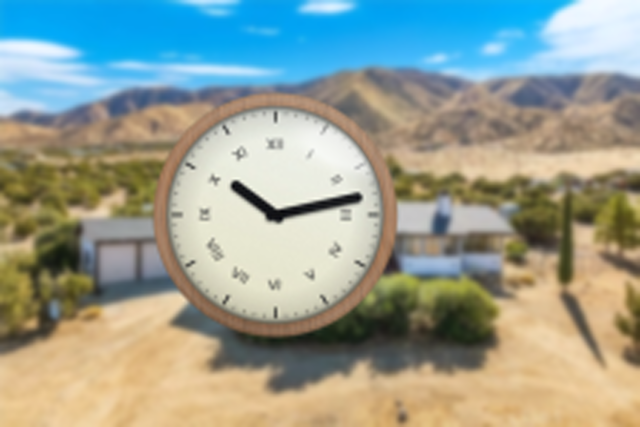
10:13
